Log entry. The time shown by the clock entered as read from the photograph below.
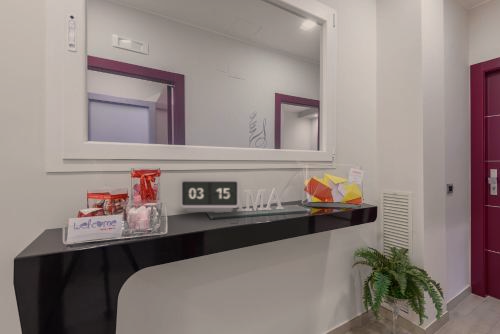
3:15
